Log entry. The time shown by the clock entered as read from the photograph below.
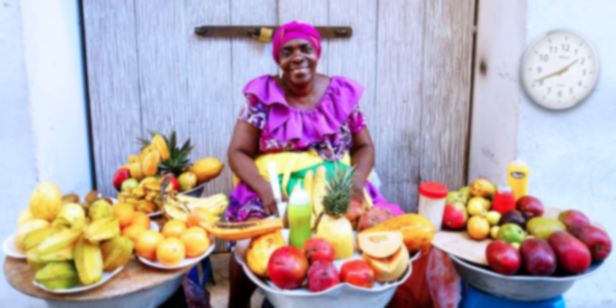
1:41
